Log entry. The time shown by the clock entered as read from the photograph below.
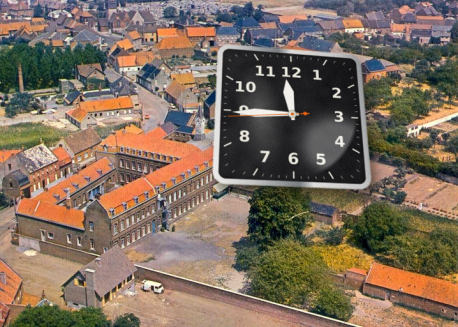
11:44:44
